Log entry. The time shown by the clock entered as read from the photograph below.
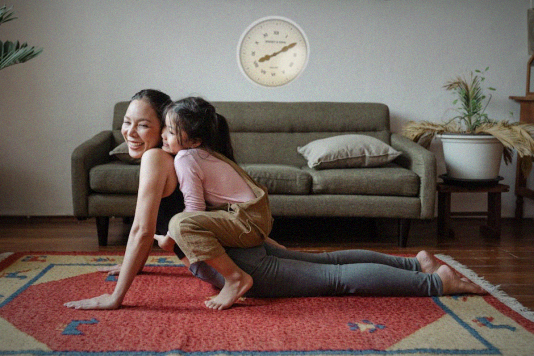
8:10
